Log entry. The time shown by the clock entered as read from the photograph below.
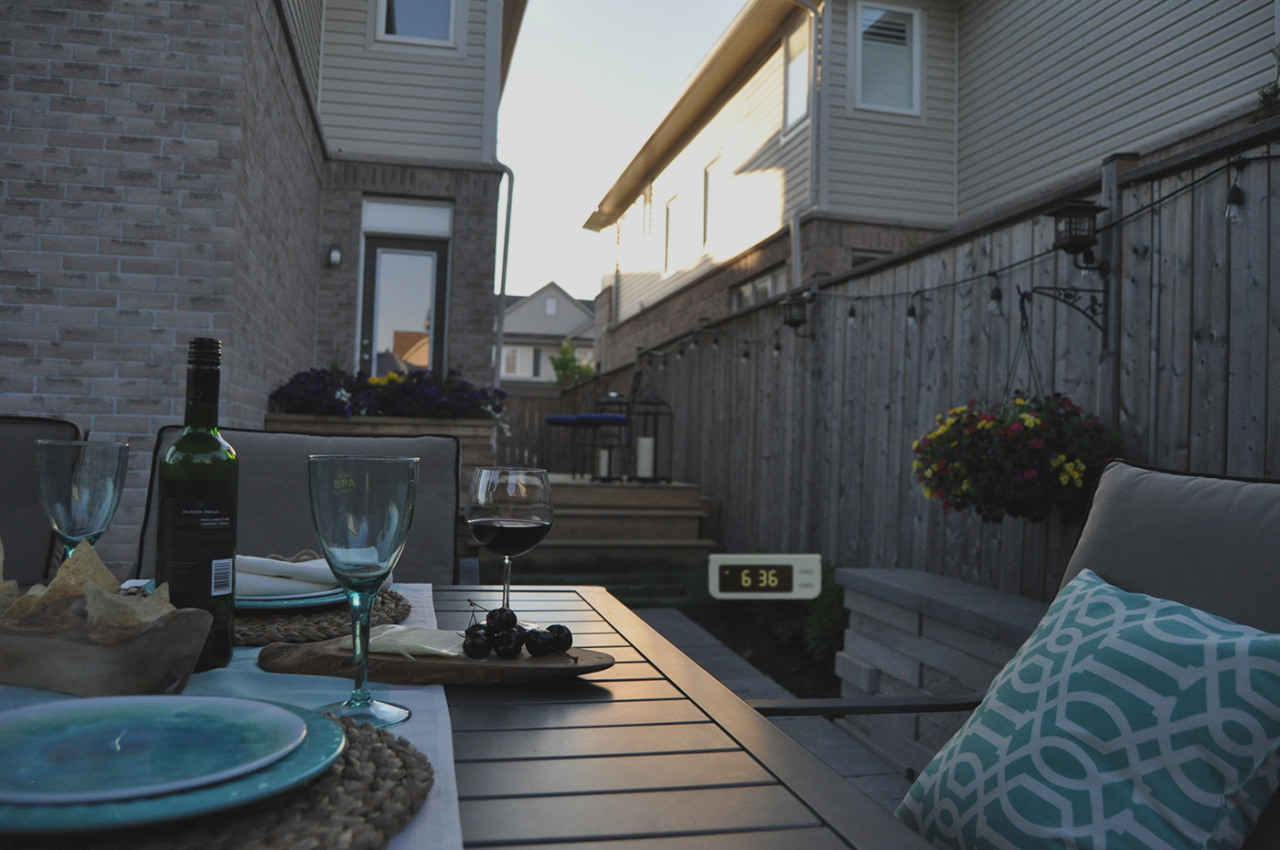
6:36
